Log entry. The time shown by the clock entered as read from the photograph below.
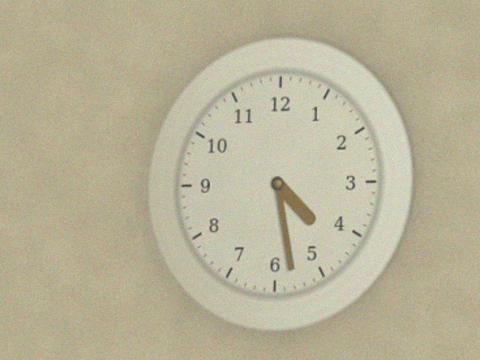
4:28
